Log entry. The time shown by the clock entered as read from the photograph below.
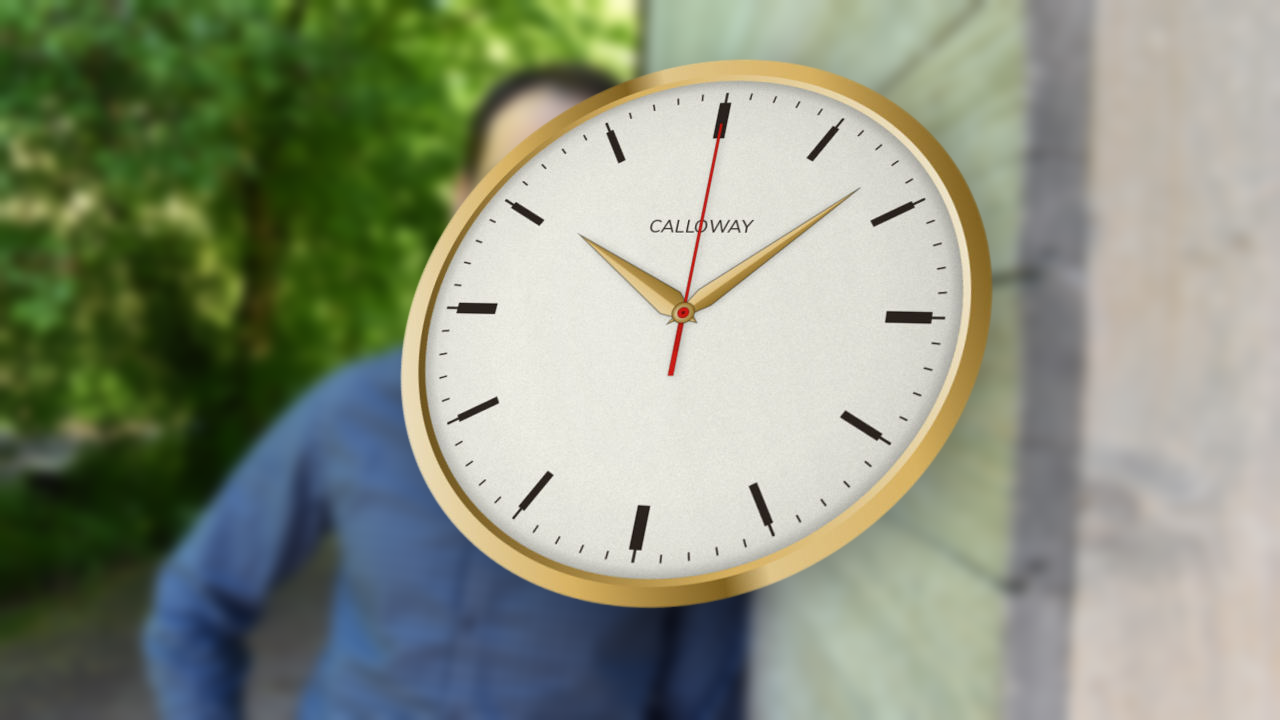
10:08:00
